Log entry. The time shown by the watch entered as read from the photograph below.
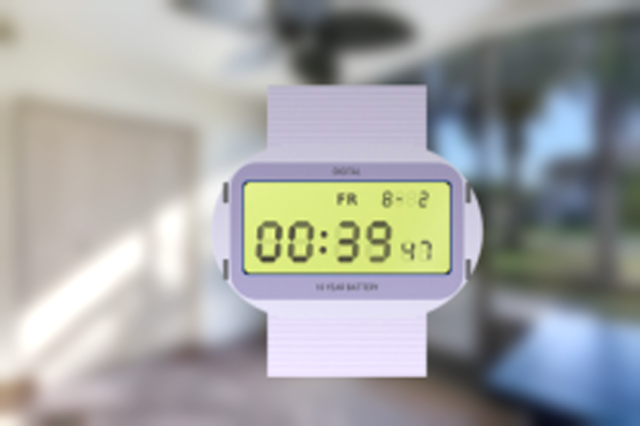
0:39:47
